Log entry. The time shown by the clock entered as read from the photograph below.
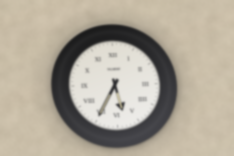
5:35
